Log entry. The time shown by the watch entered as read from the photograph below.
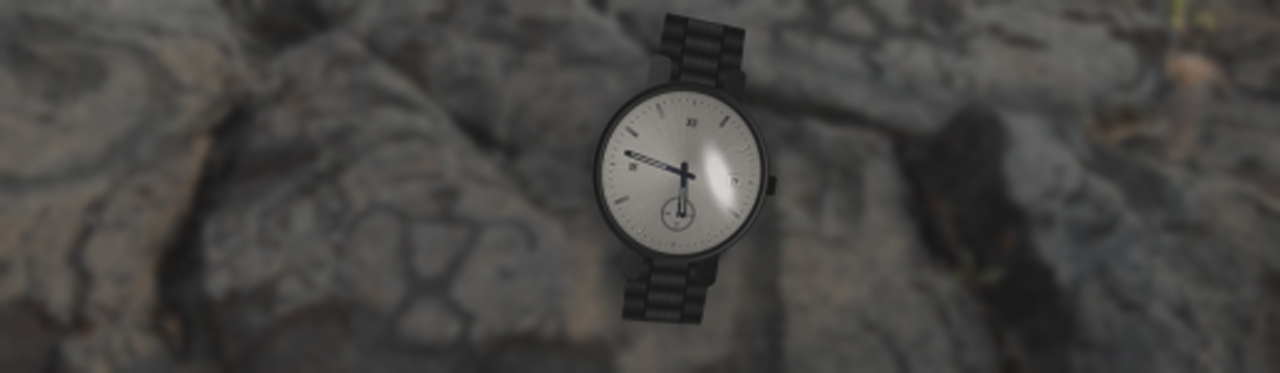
5:47
